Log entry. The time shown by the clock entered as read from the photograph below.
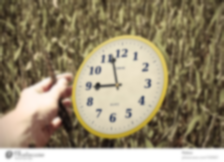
8:57
